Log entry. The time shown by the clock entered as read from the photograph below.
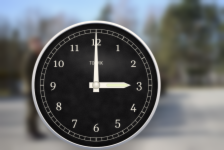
3:00
